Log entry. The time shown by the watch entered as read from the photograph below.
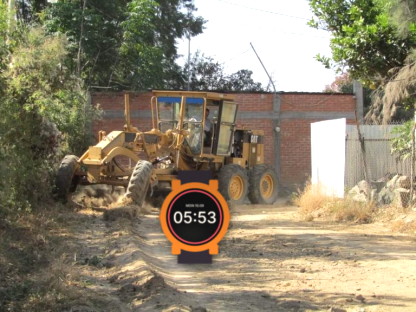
5:53
